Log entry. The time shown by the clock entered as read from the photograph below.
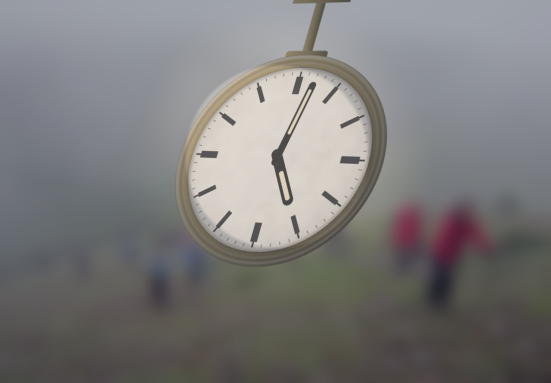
5:02
